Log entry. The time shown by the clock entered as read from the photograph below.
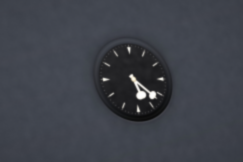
5:22
